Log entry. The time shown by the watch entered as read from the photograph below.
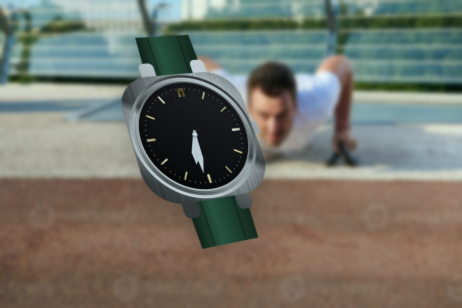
6:31
